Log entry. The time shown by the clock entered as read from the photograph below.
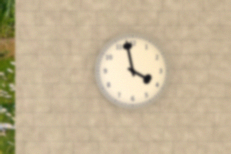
3:58
